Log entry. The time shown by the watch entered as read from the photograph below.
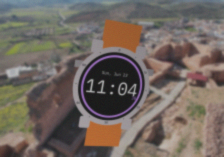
11:04
